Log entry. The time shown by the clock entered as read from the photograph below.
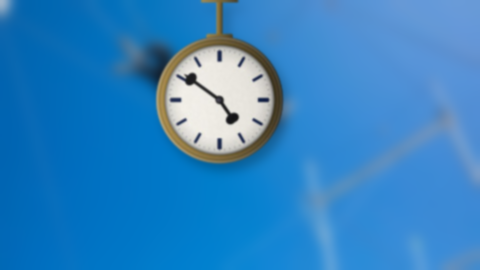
4:51
